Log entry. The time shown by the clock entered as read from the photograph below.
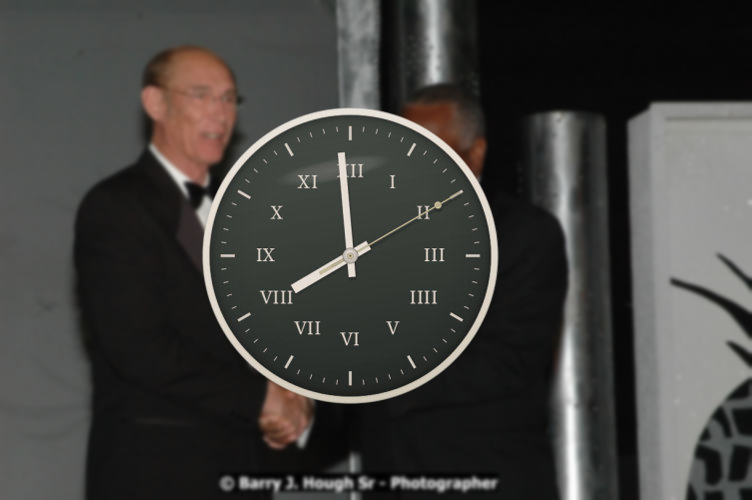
7:59:10
